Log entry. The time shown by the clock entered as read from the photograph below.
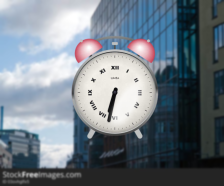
6:32
